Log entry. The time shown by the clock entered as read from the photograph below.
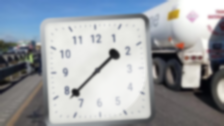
1:38
